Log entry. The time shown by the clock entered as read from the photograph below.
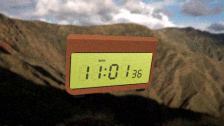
11:01:36
